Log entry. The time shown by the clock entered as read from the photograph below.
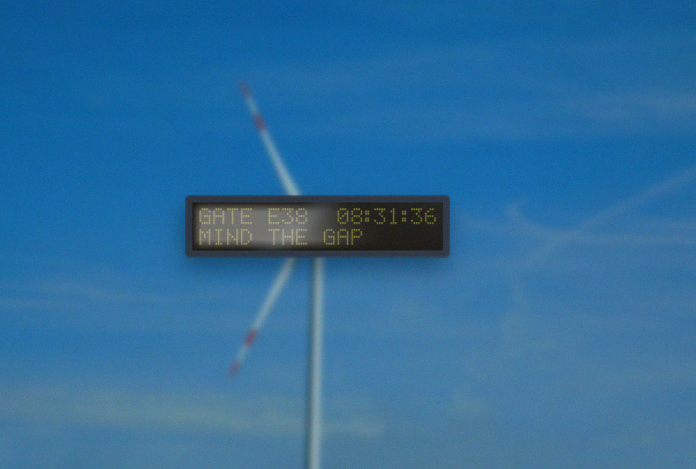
8:31:36
